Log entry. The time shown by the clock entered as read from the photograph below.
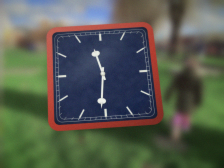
11:31
